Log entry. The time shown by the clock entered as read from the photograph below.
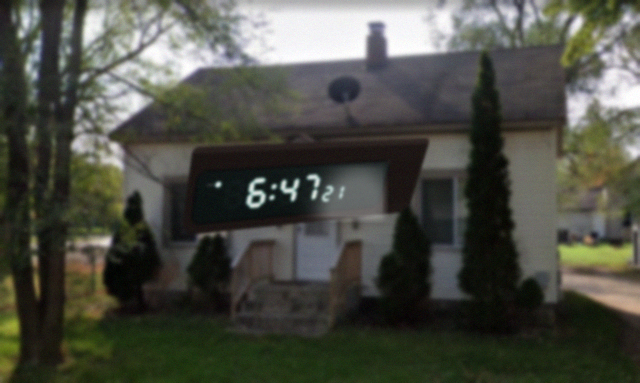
6:47:21
